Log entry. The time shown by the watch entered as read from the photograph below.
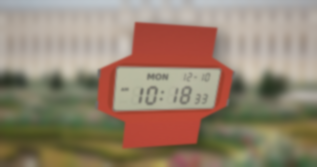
10:18
